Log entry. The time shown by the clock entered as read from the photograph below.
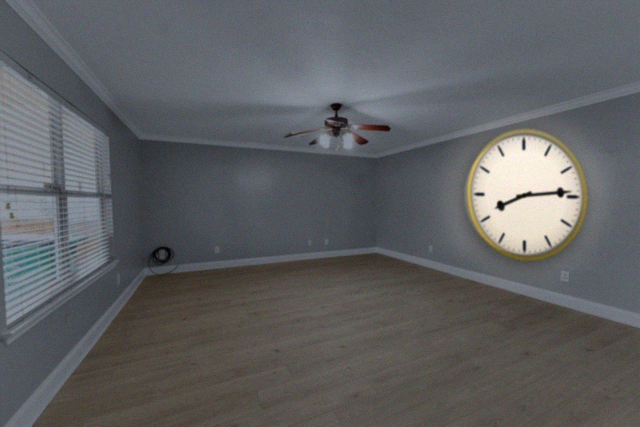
8:14
